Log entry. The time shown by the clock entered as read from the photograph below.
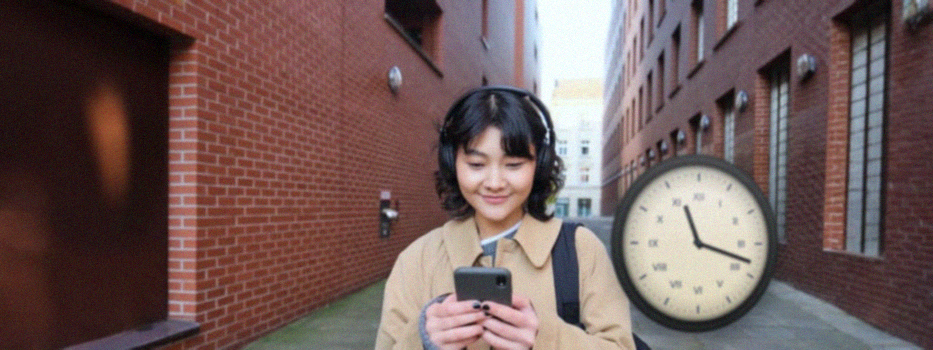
11:18
